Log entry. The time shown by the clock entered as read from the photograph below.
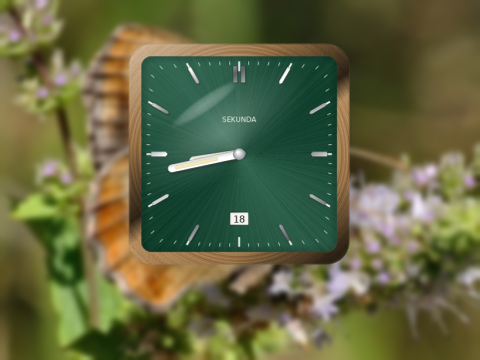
8:43
